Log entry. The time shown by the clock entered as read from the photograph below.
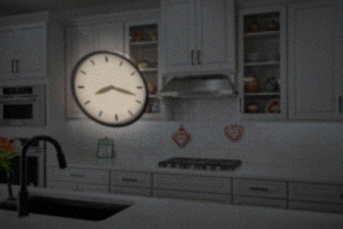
8:18
